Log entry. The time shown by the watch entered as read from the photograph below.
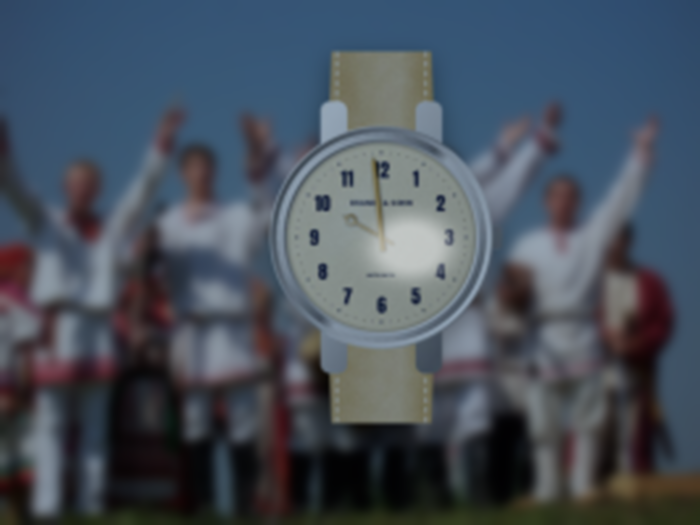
9:59
